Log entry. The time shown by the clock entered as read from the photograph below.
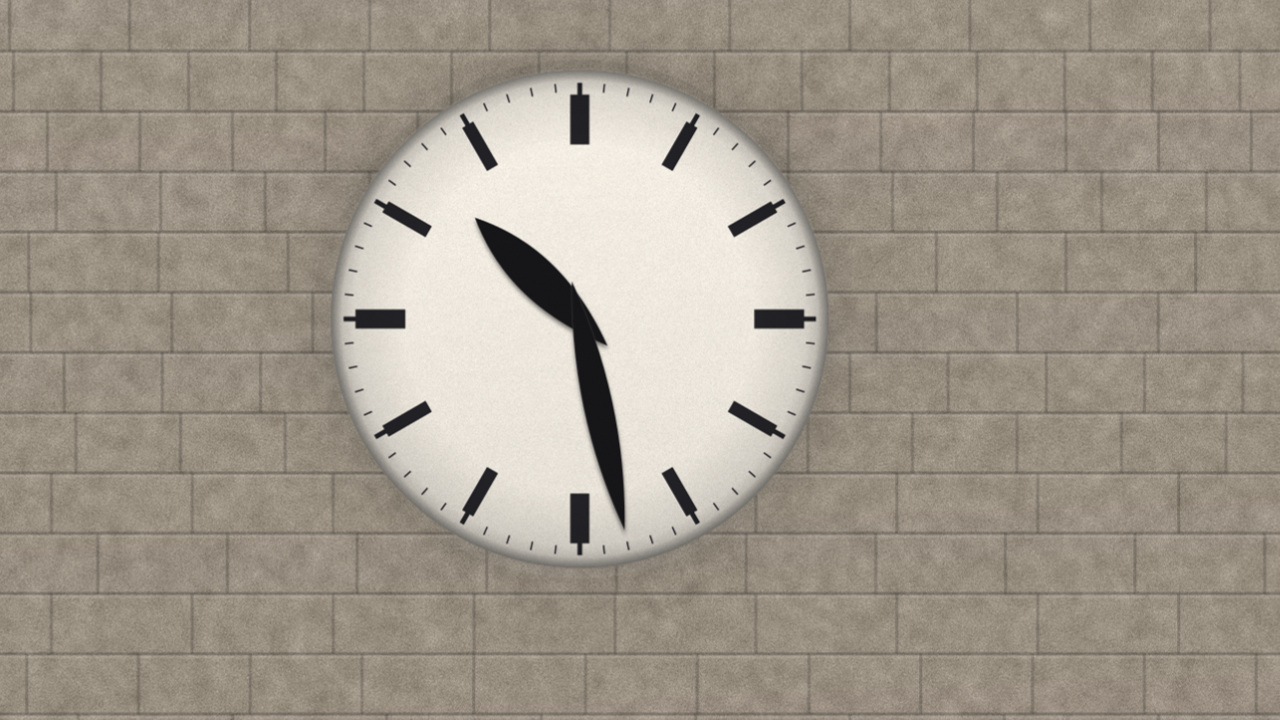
10:28
